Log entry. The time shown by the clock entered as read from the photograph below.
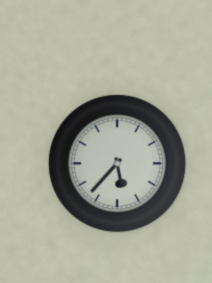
5:37
